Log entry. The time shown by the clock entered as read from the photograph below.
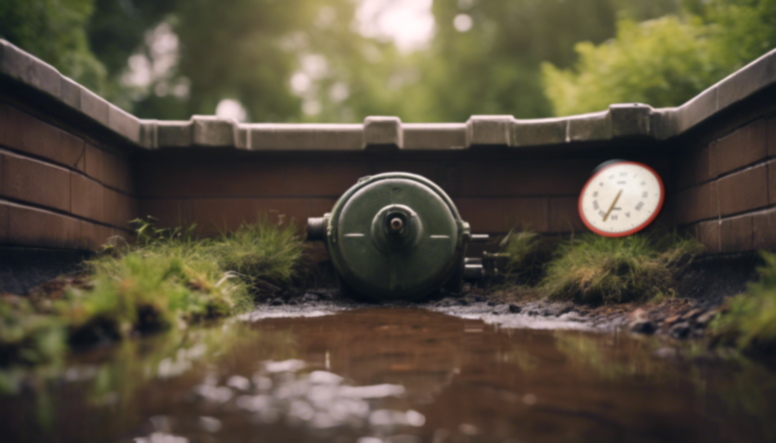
6:33
